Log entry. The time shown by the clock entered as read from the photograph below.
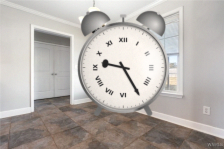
9:25
